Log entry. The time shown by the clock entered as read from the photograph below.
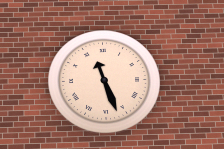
11:27
